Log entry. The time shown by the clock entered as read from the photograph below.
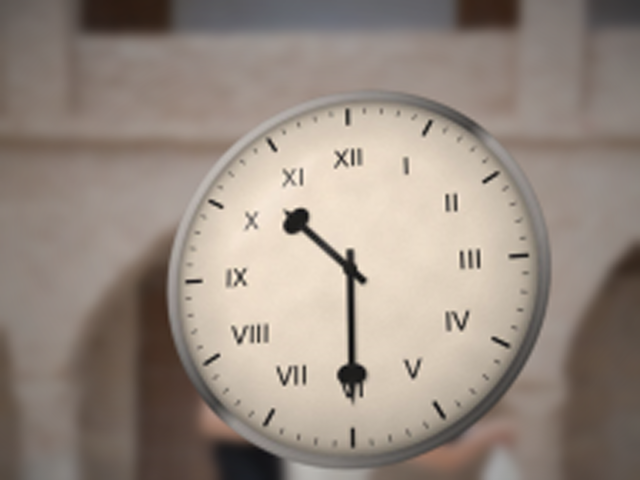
10:30
